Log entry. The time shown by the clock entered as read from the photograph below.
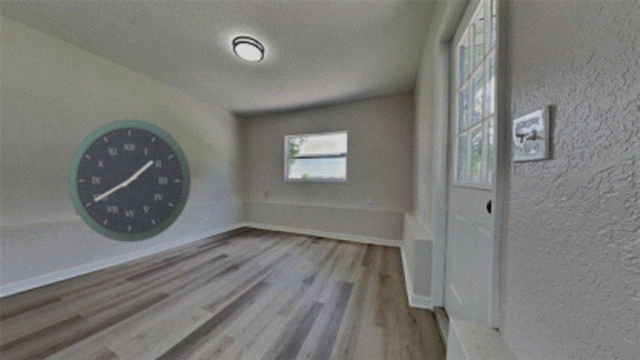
1:40
